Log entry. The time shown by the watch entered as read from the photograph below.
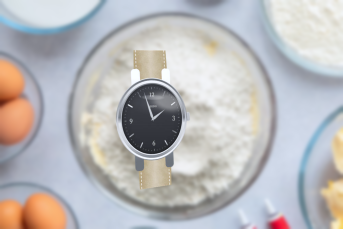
1:57
